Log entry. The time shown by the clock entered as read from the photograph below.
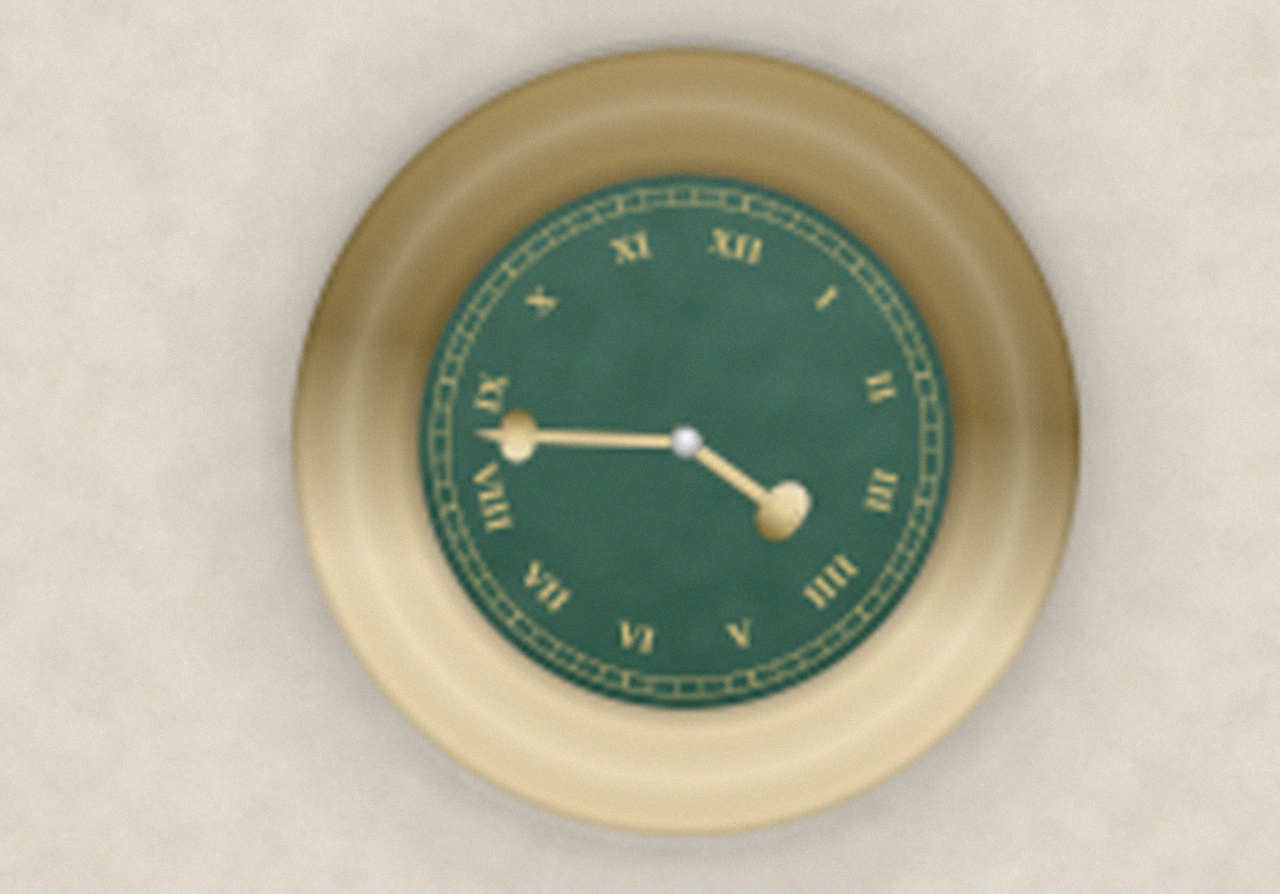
3:43
